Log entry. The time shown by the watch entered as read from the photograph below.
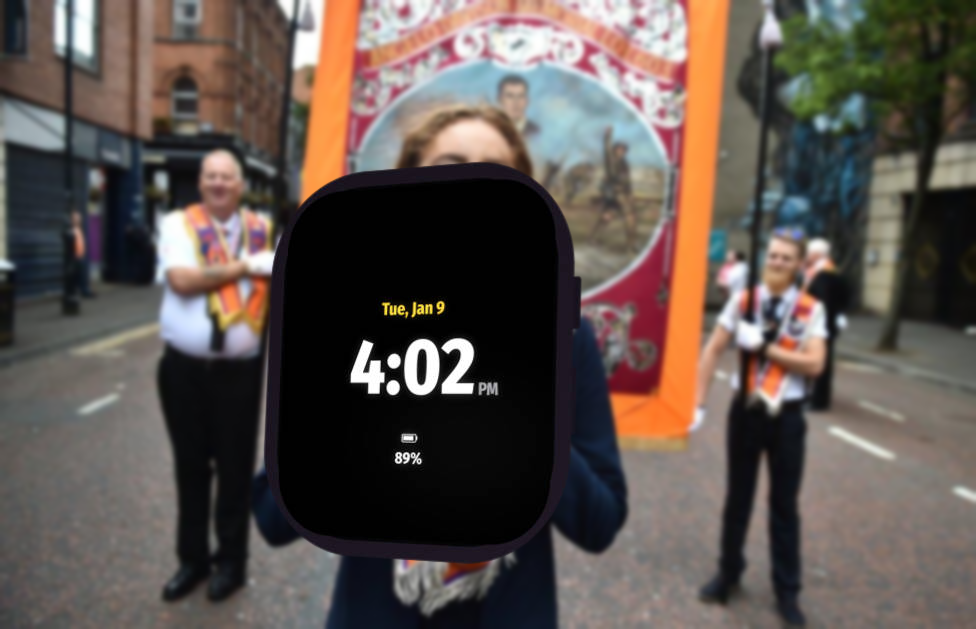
4:02
